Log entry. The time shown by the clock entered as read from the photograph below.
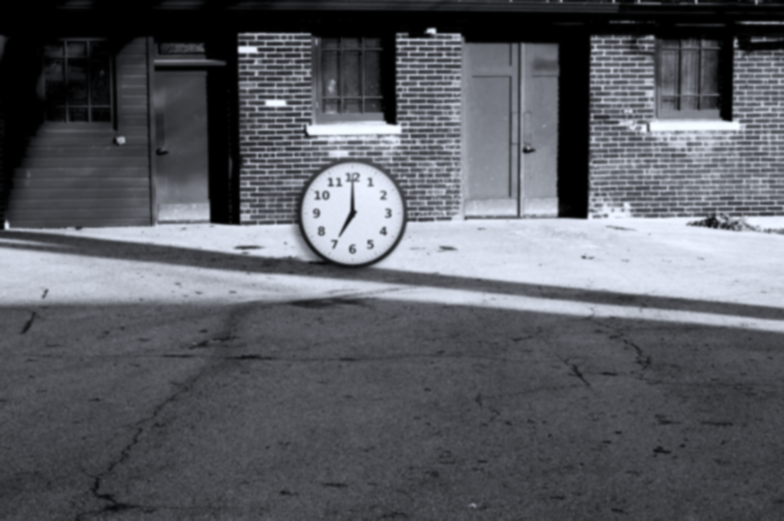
7:00
